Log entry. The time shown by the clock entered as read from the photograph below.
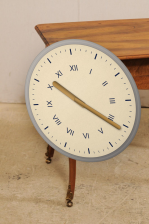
10:21
